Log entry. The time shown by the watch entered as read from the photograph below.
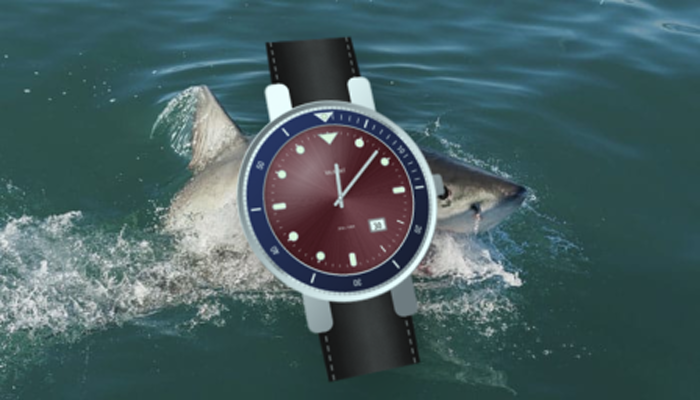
12:08
